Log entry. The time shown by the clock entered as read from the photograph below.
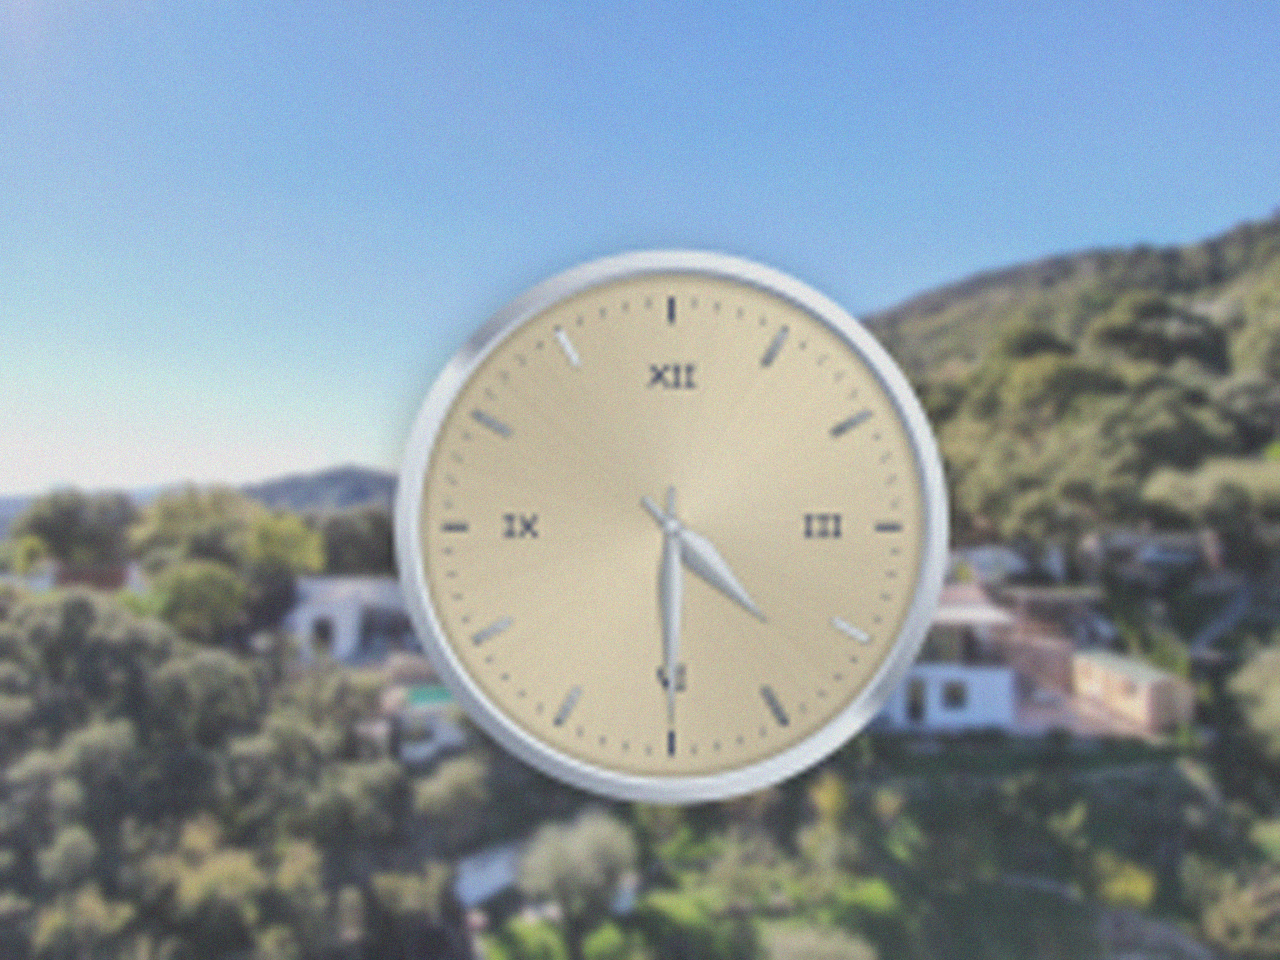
4:30
